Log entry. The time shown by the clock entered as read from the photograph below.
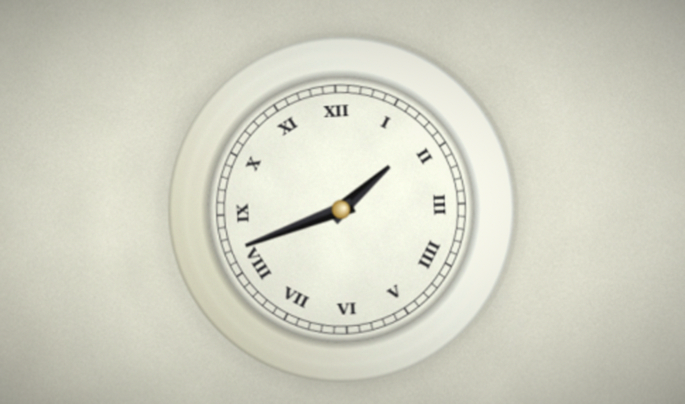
1:42
